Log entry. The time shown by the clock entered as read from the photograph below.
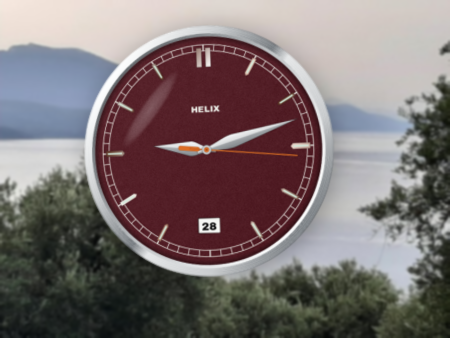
9:12:16
